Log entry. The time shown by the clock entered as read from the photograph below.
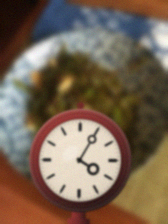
4:05
